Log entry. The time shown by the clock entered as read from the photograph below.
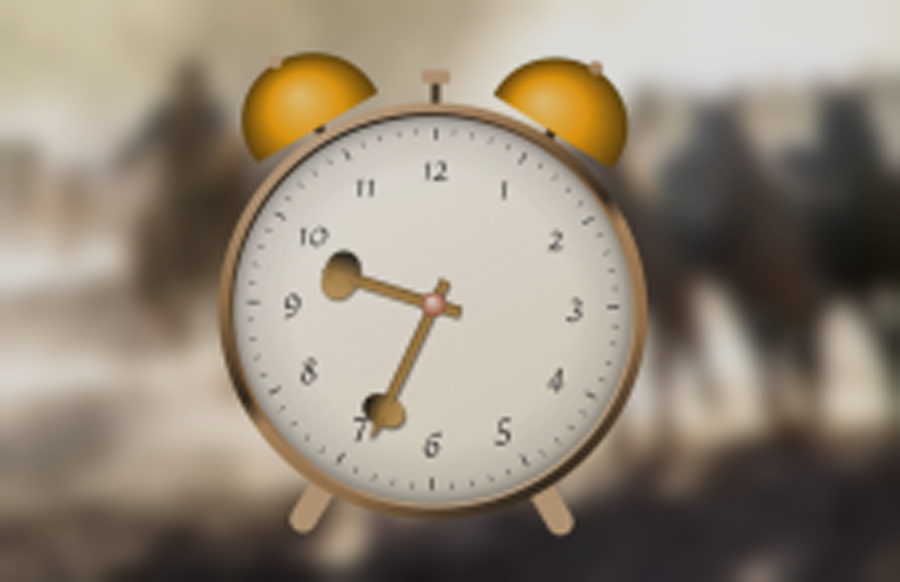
9:34
